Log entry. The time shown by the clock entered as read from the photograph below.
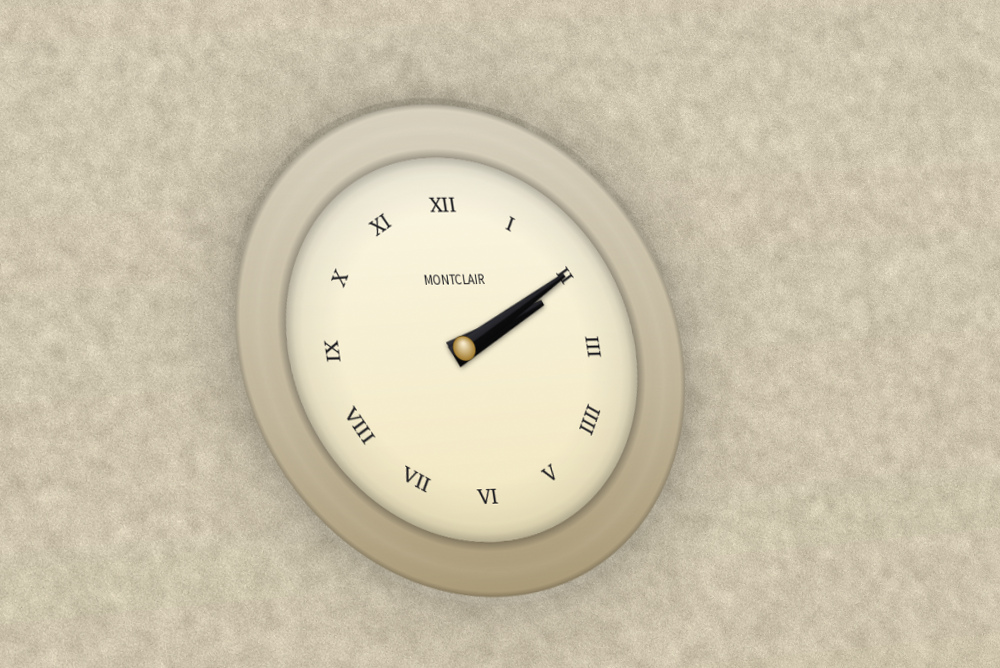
2:10
